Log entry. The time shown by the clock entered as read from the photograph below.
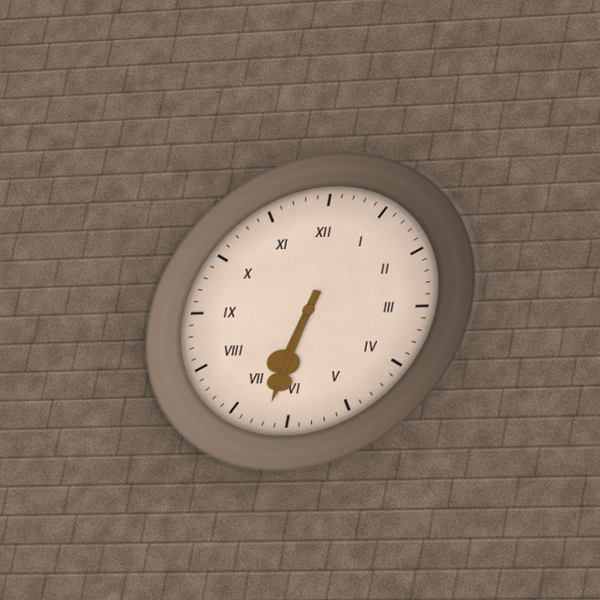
6:32
